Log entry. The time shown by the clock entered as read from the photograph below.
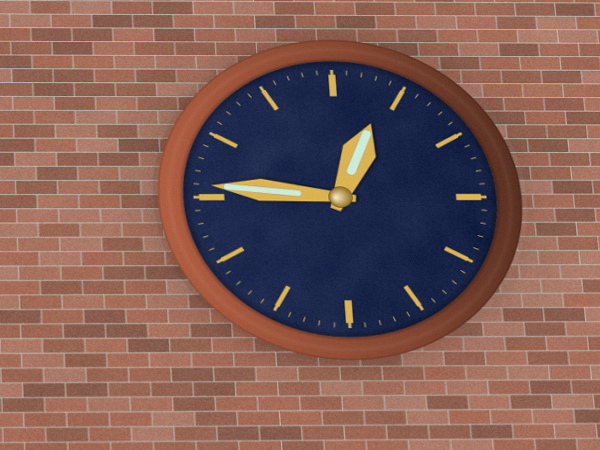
12:46
